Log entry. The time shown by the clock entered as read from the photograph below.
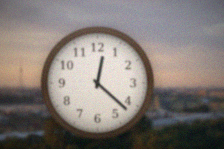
12:22
